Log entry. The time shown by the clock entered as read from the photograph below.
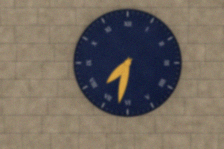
7:32
